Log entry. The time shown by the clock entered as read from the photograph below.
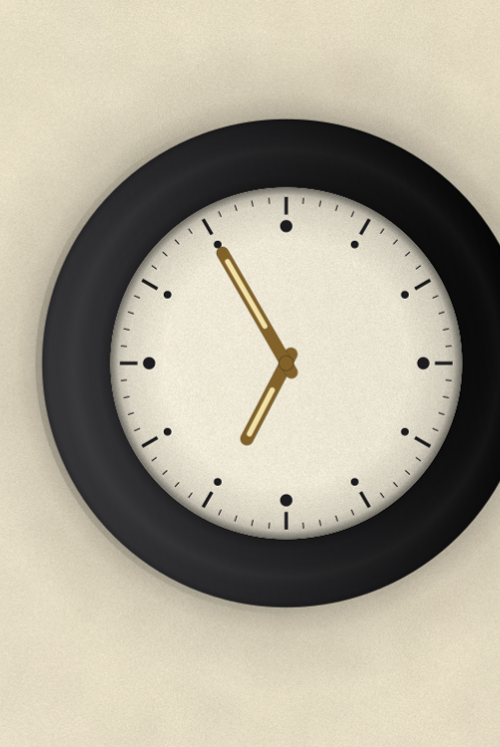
6:55
